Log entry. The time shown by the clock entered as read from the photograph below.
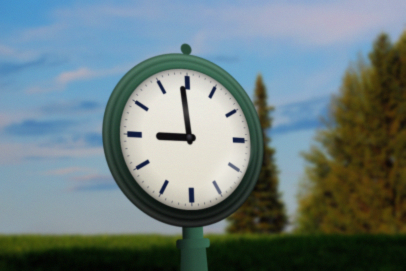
8:59
